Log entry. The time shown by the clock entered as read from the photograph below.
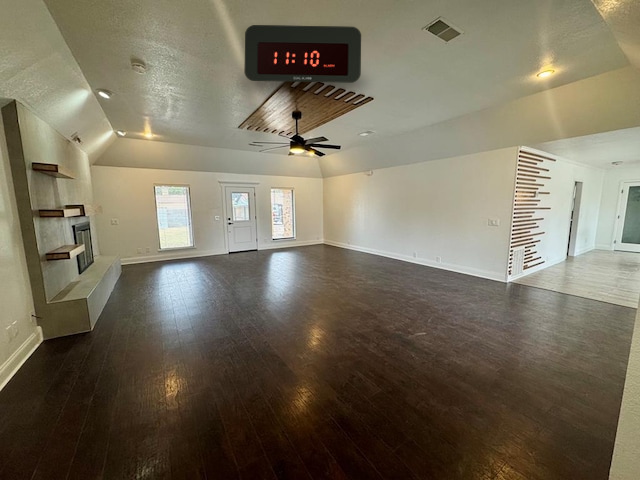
11:10
